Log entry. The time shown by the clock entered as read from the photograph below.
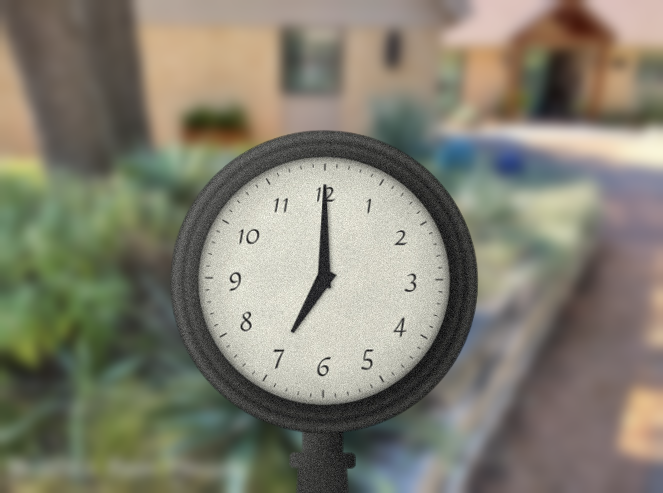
7:00
